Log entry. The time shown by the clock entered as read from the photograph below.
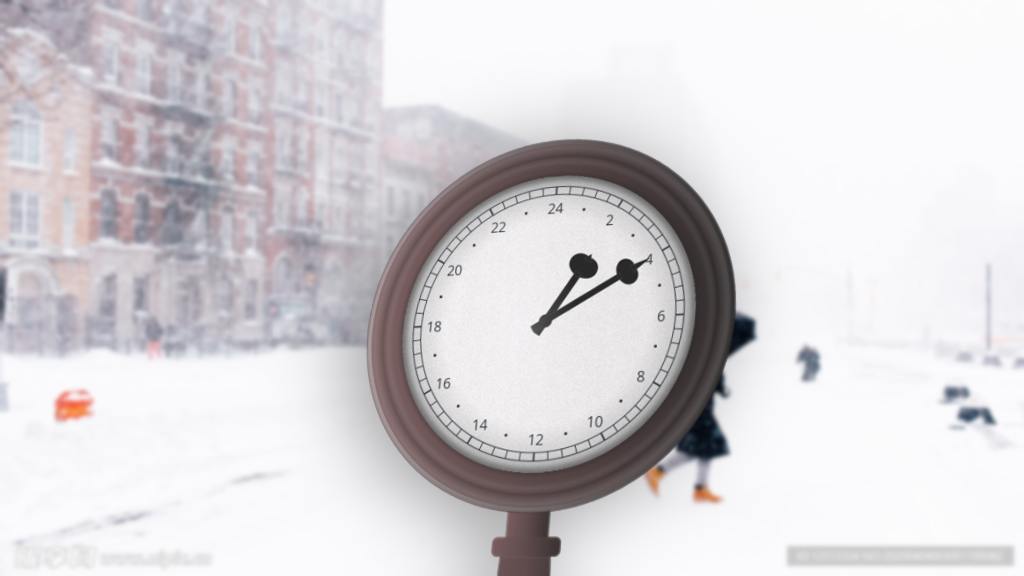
2:10
